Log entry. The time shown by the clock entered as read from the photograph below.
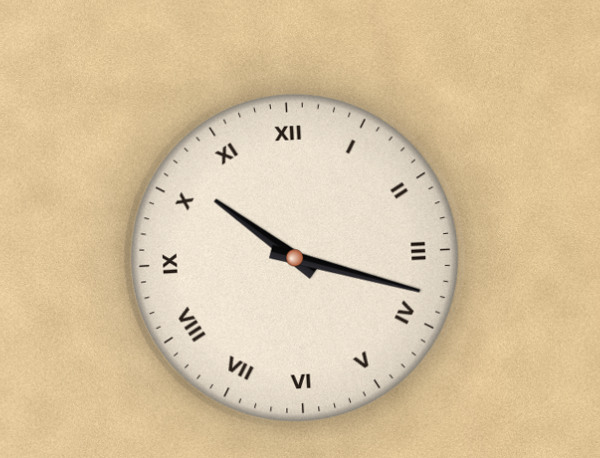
10:18
